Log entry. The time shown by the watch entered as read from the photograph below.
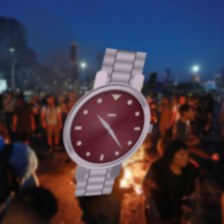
10:23
